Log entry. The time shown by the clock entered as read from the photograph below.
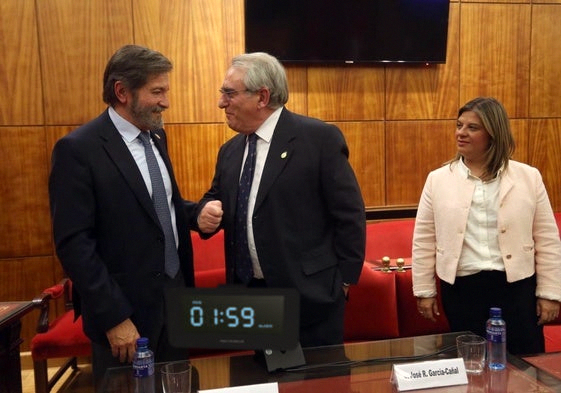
1:59
